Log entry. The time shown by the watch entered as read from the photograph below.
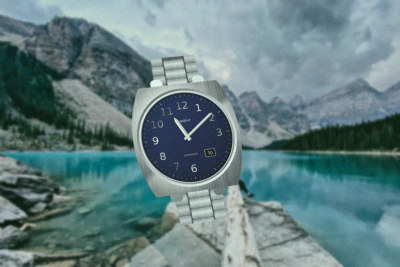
11:09
